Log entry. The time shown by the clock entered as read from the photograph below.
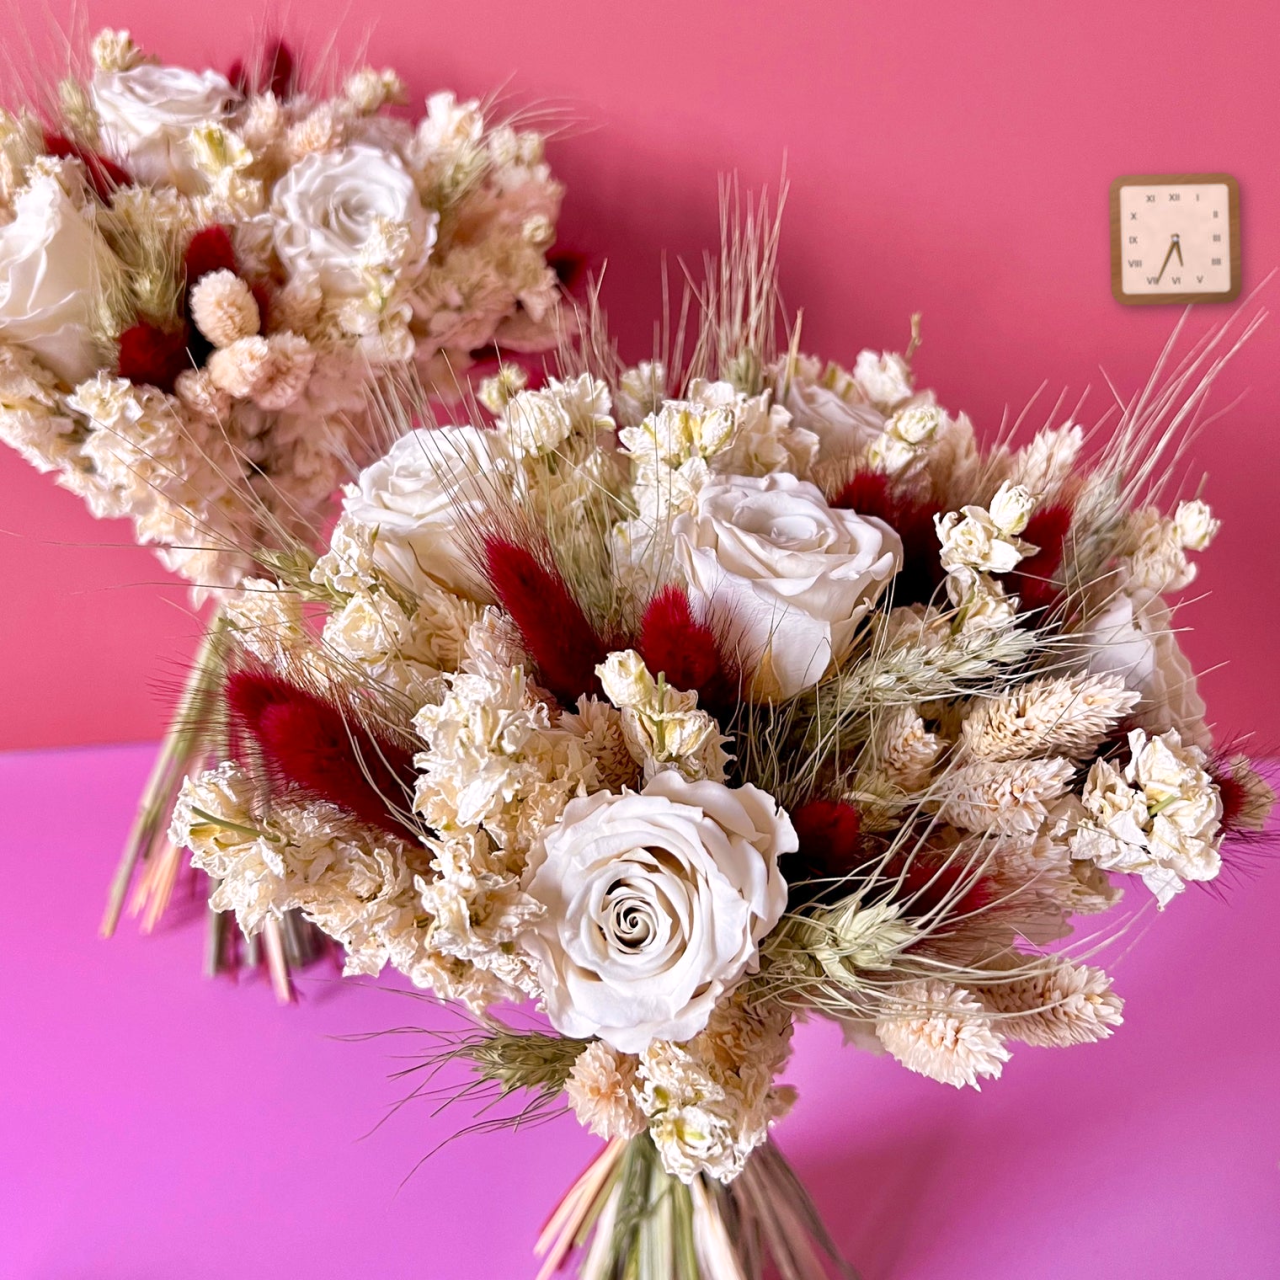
5:34
